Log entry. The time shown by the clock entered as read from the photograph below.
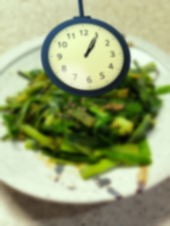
1:05
